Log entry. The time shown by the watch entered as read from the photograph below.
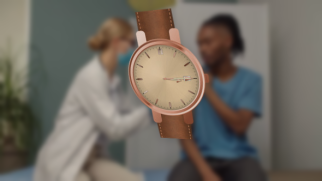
3:15
